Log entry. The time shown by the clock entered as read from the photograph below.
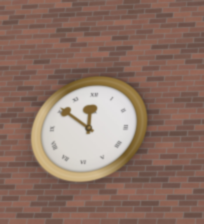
11:51
